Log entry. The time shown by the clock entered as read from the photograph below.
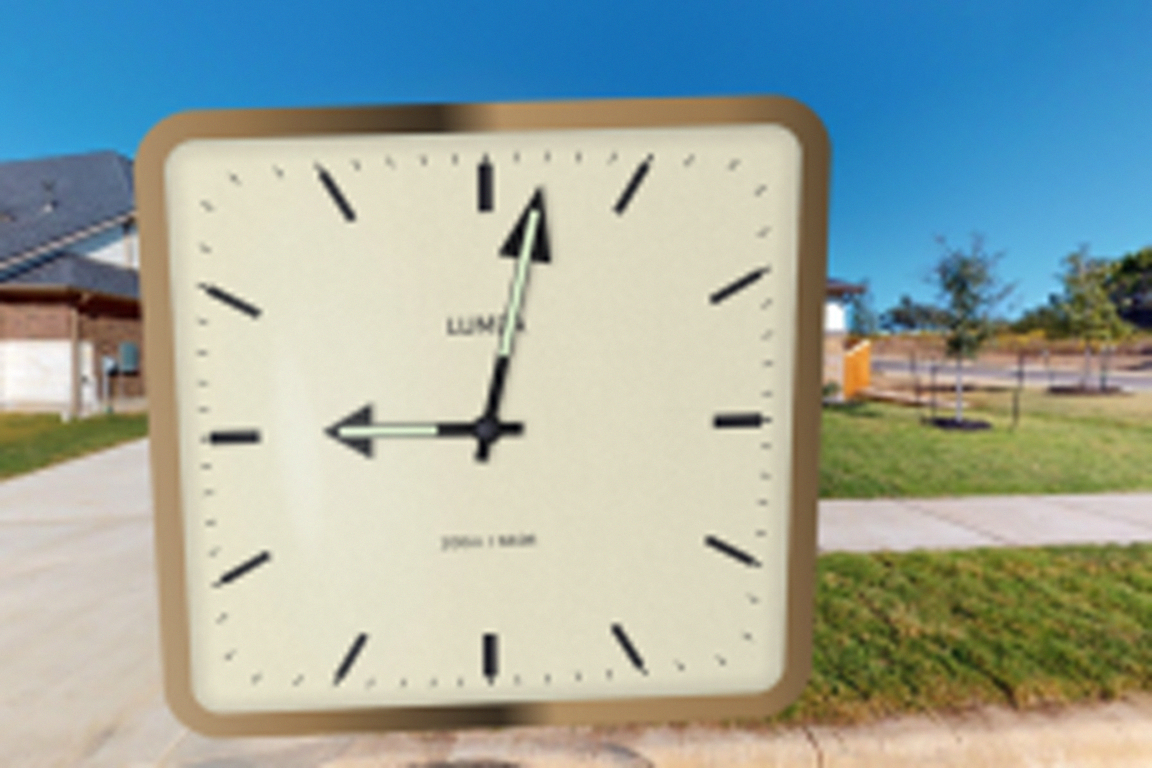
9:02
